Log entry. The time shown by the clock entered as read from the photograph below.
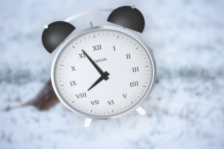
7:56
